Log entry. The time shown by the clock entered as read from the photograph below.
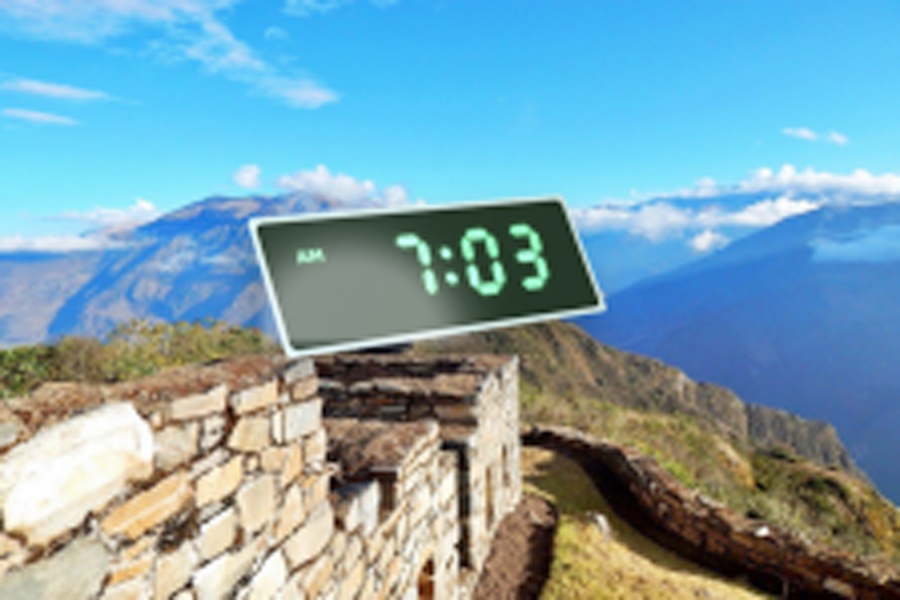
7:03
